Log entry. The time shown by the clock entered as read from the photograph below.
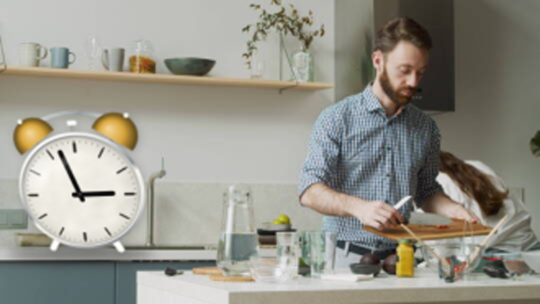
2:57
